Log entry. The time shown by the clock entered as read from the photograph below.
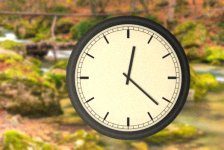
12:22
